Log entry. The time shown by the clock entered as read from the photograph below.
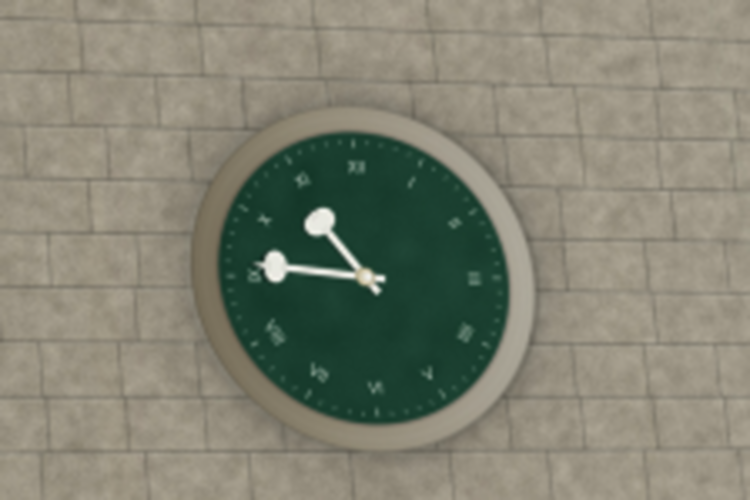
10:46
